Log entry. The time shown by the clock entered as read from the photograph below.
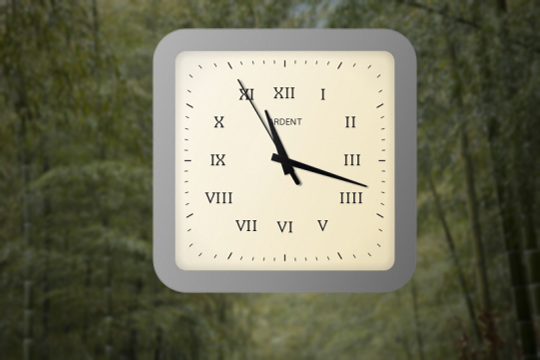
11:17:55
